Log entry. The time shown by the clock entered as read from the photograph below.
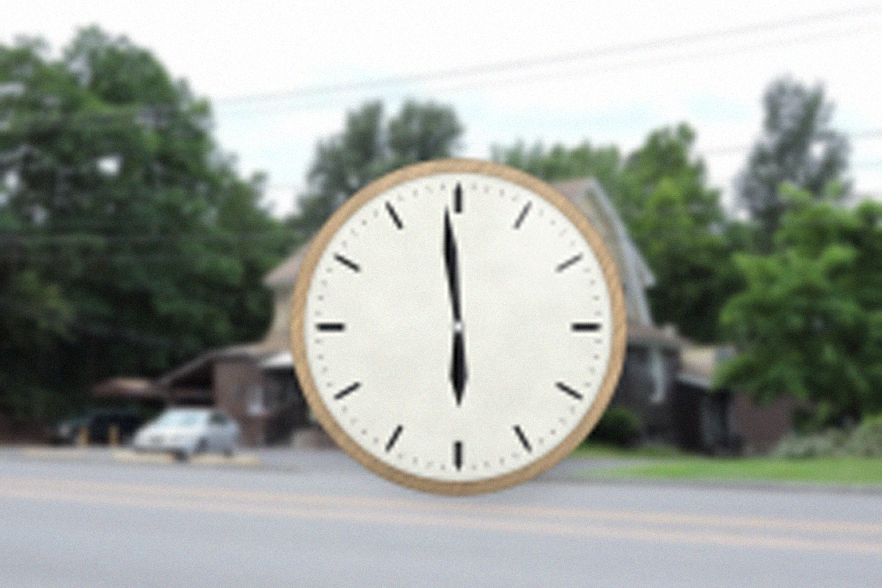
5:59
